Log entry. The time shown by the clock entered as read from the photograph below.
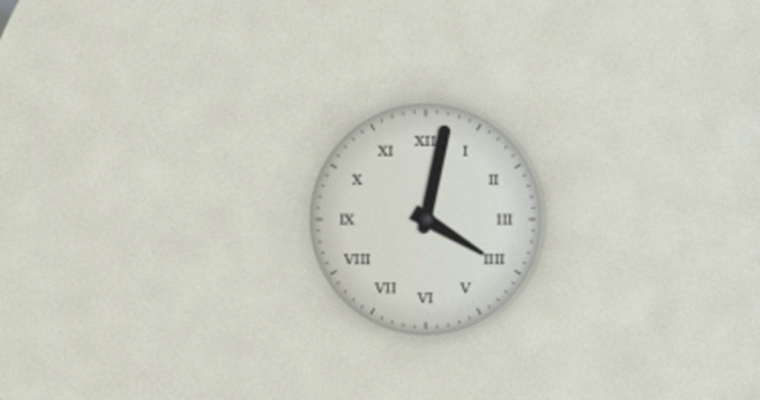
4:02
